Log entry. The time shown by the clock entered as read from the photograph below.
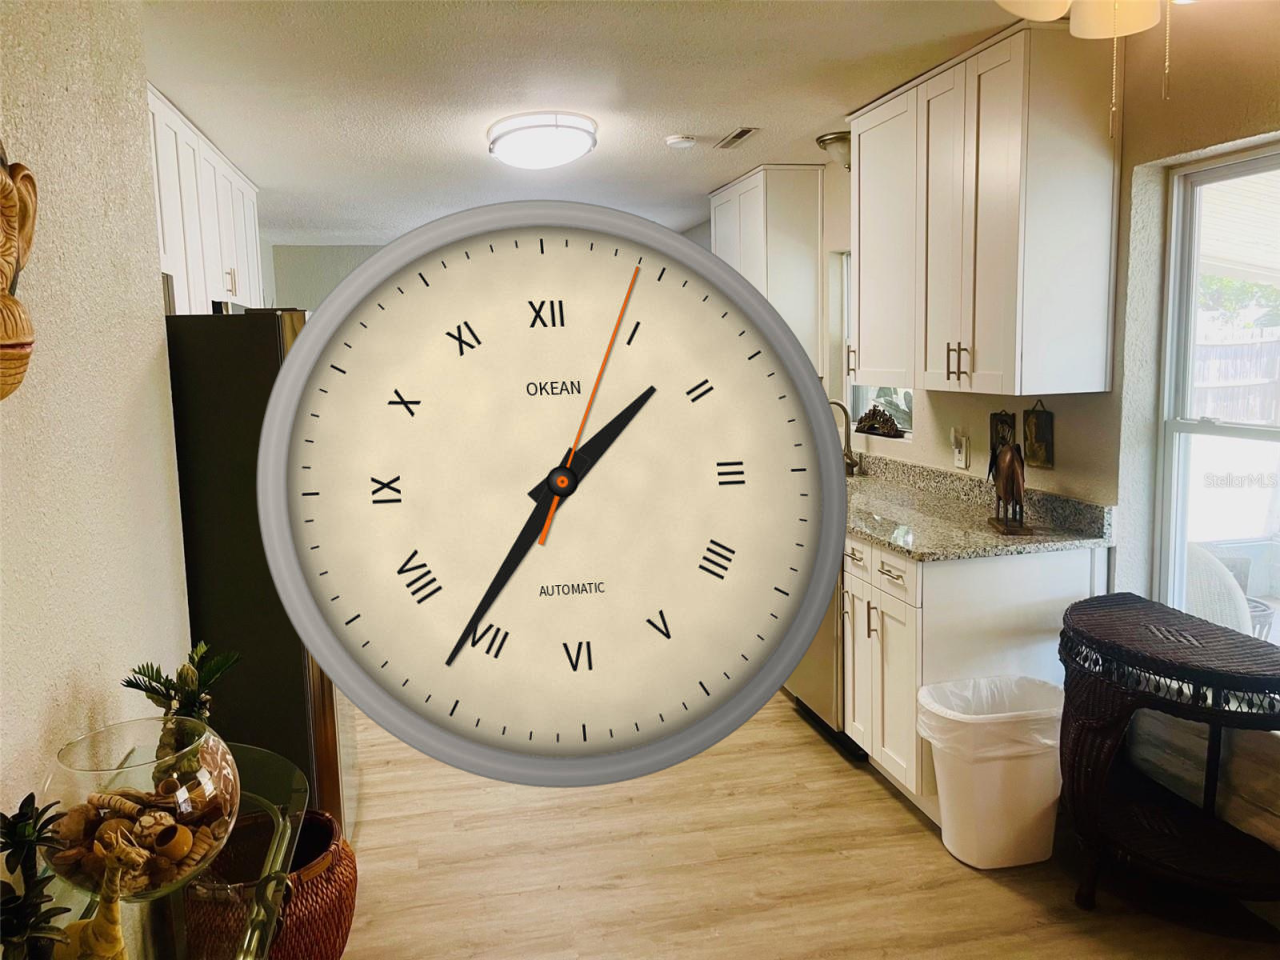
1:36:04
